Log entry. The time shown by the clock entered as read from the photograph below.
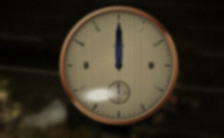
12:00
